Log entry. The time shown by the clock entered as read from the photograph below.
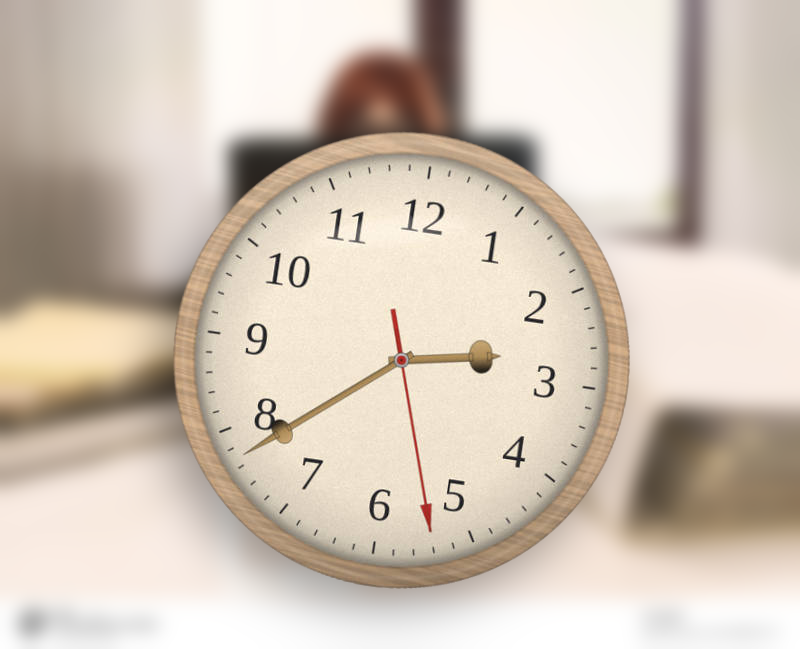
2:38:27
